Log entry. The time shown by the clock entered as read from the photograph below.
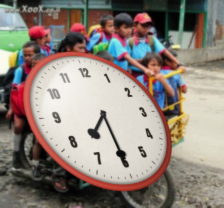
7:30
